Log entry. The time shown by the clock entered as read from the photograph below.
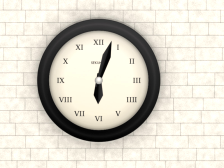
6:03
